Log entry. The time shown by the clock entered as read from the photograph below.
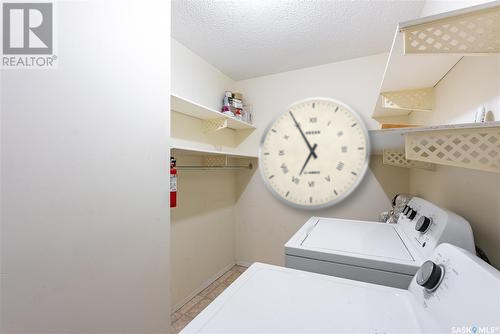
6:55
